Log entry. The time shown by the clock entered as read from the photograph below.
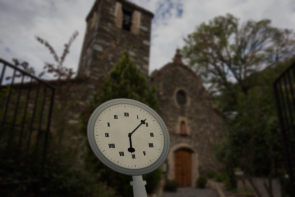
6:08
